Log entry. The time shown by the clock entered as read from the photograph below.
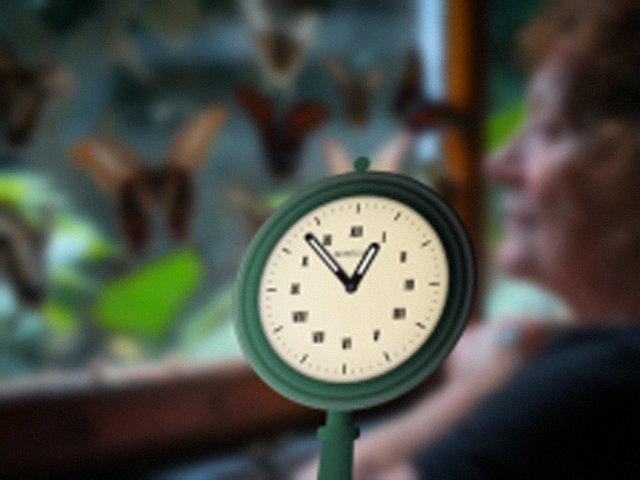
12:53
